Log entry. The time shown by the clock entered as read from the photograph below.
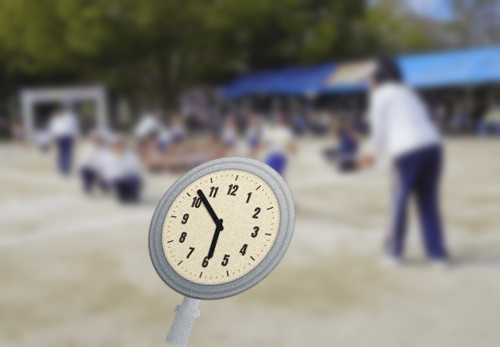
5:52
